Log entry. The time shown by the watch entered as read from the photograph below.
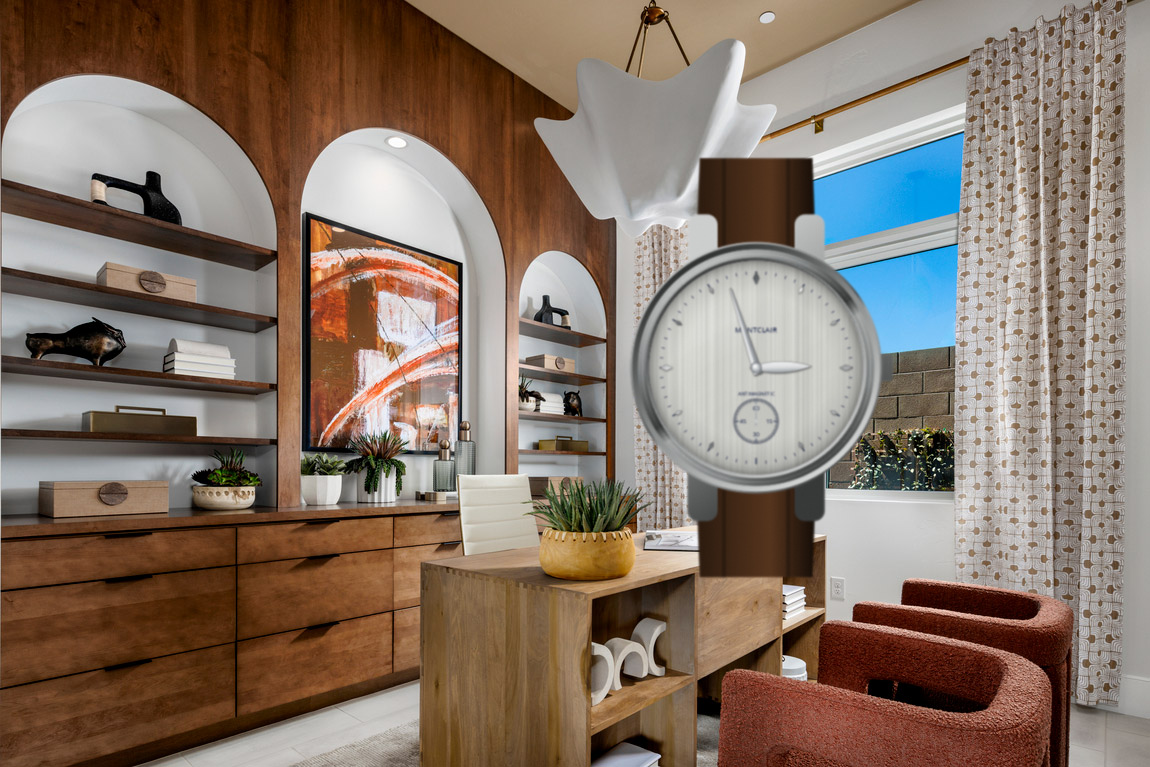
2:57
